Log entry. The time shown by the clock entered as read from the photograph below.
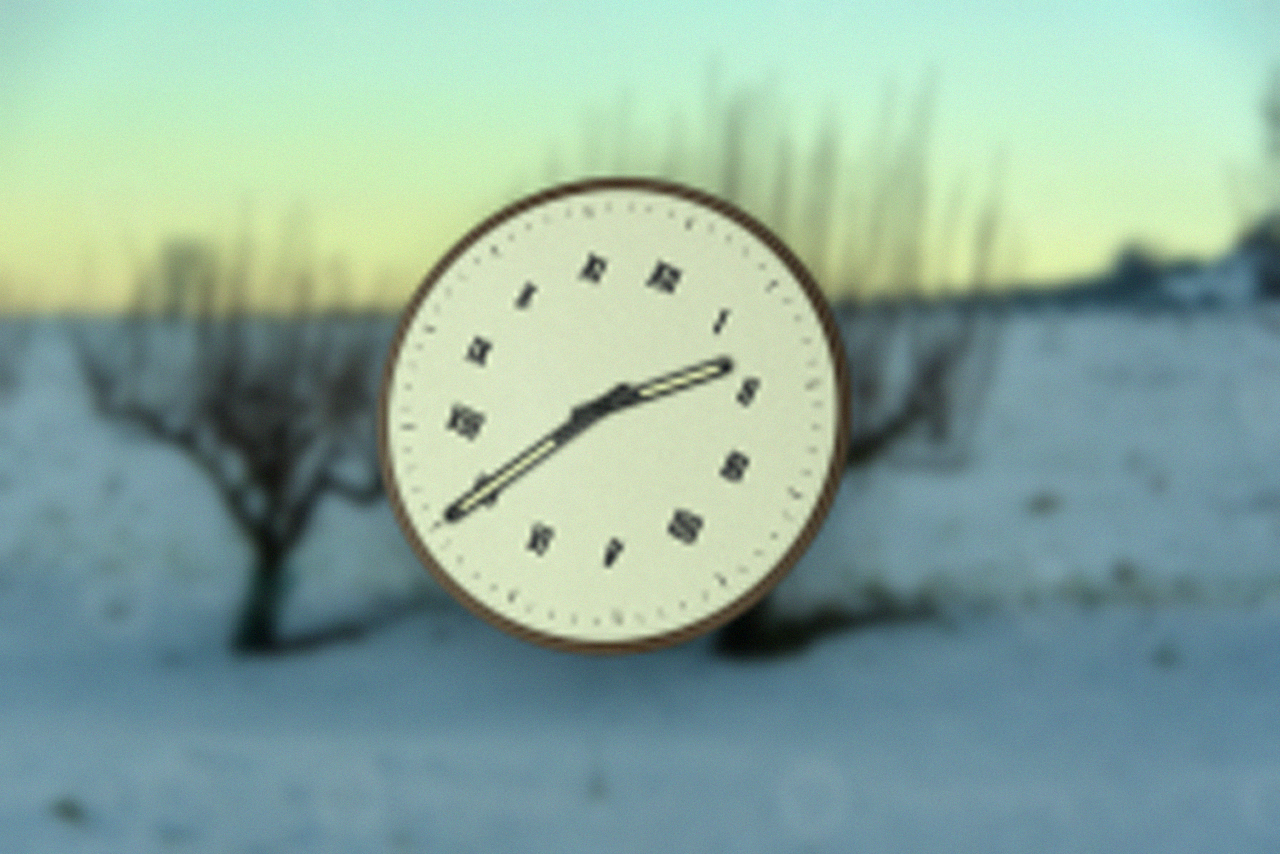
1:35
